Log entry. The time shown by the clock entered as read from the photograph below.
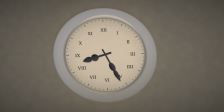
8:26
